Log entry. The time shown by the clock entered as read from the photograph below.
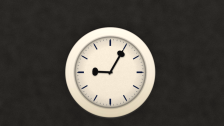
9:05
